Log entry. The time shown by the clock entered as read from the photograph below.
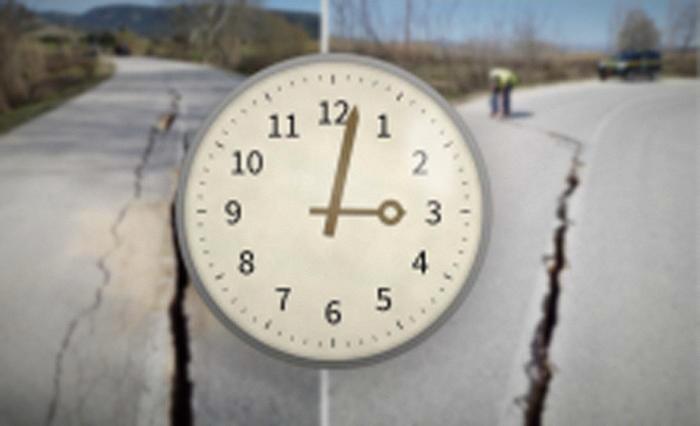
3:02
